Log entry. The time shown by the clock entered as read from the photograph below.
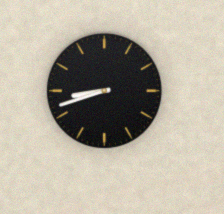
8:42
